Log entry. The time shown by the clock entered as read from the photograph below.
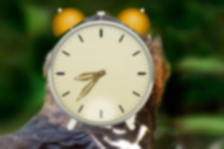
8:37
